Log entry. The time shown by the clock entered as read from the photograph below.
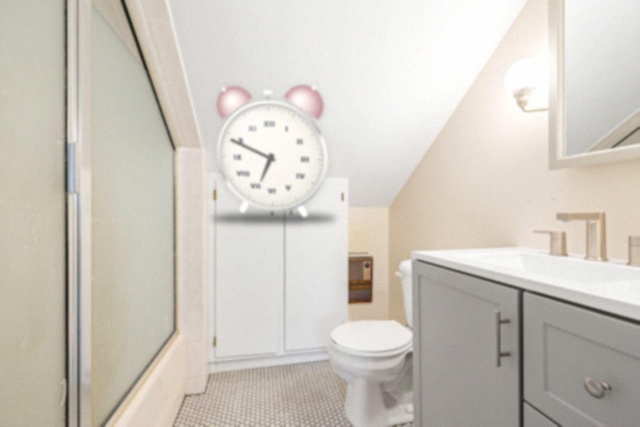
6:49
